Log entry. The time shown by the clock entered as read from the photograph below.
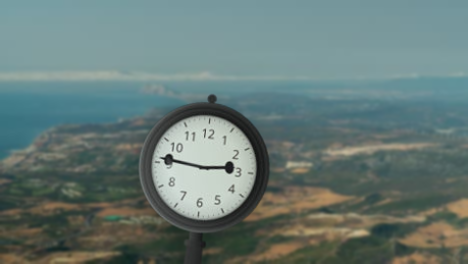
2:46
